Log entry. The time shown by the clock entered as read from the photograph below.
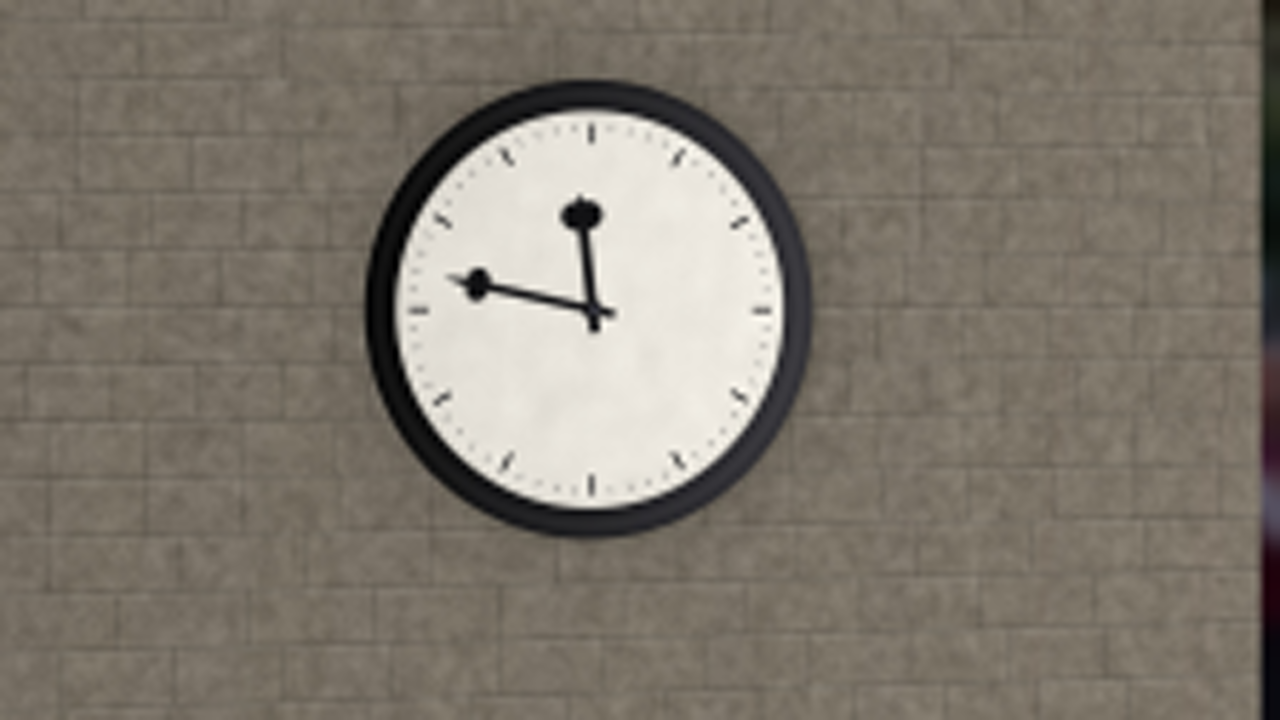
11:47
